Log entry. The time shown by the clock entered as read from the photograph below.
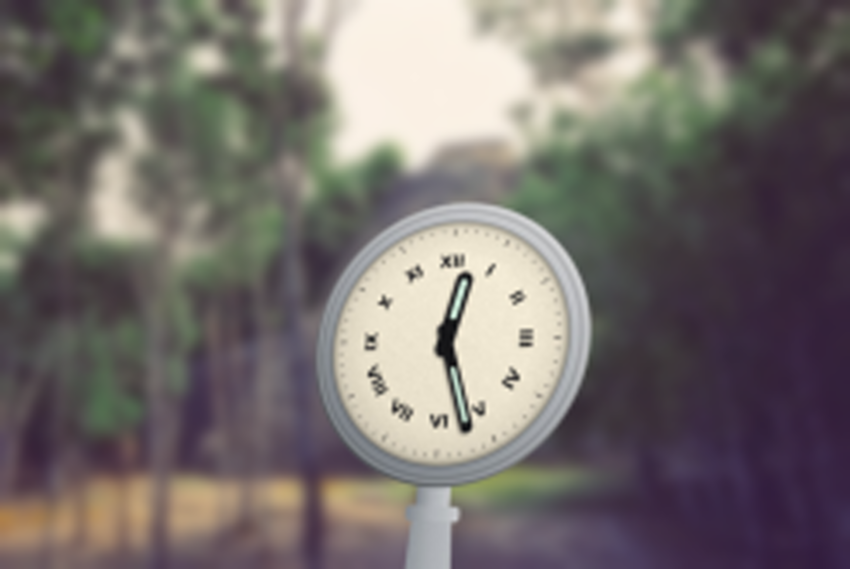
12:27
